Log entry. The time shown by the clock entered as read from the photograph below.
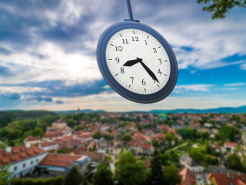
8:24
